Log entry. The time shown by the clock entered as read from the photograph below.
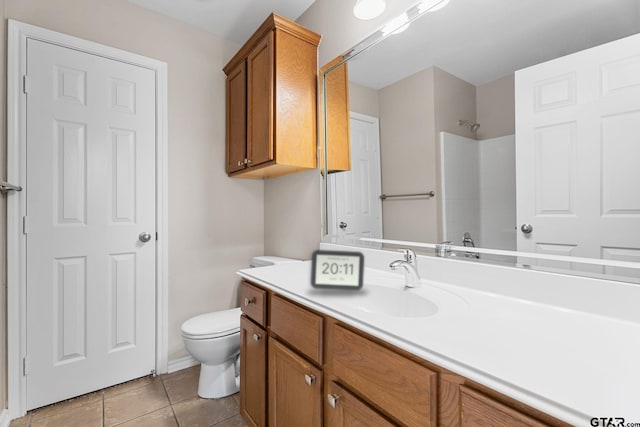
20:11
